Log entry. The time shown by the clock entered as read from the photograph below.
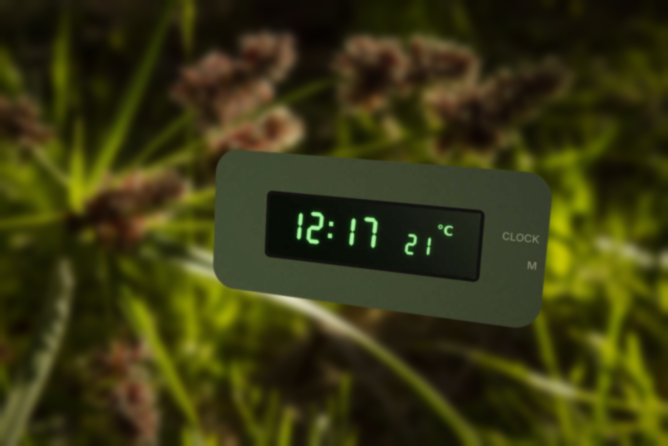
12:17
